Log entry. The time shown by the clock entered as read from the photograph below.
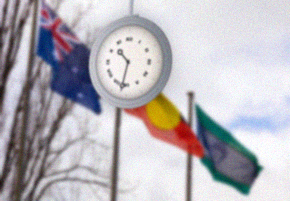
10:32
